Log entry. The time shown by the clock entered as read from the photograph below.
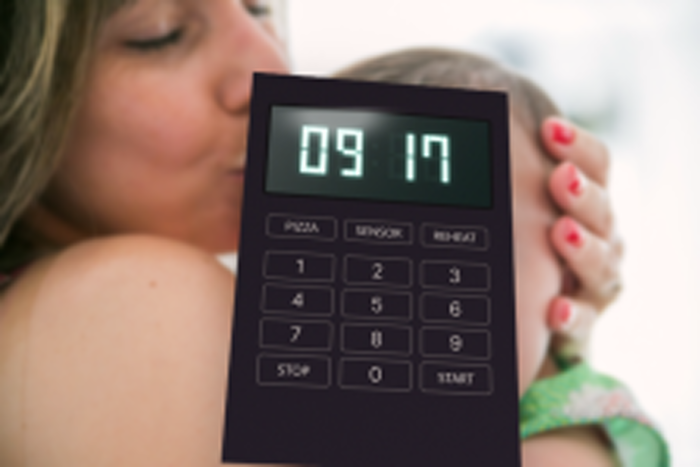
9:17
